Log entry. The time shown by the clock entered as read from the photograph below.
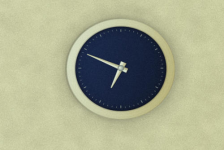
6:49
